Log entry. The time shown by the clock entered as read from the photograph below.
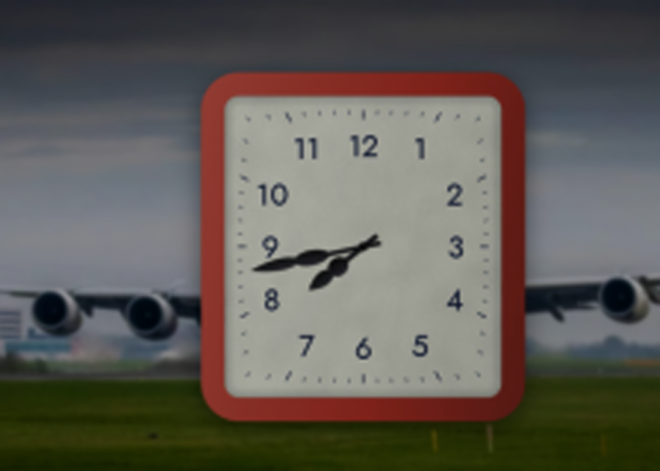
7:43
